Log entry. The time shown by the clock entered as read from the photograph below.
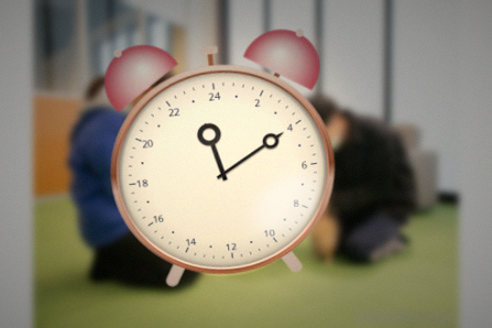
23:10
